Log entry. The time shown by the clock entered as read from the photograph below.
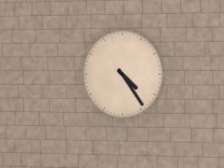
4:24
